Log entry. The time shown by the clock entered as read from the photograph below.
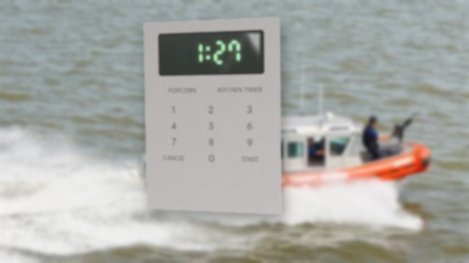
1:27
